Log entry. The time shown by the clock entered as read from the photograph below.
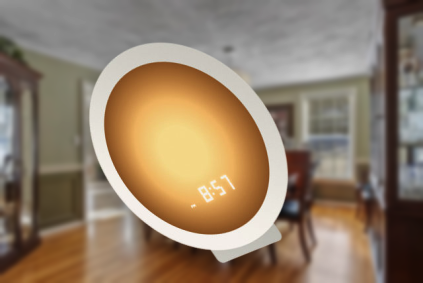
8:57
